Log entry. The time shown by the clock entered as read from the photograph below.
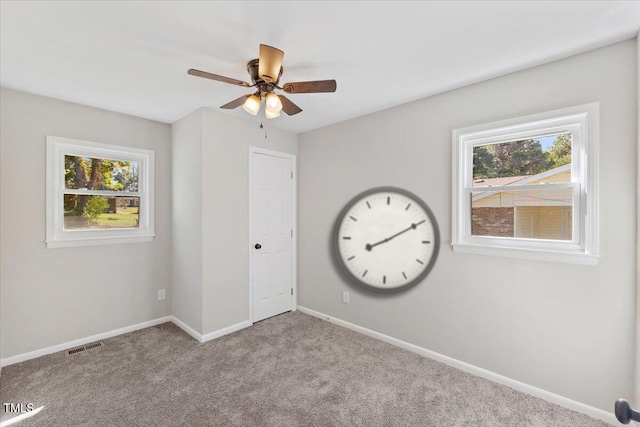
8:10
